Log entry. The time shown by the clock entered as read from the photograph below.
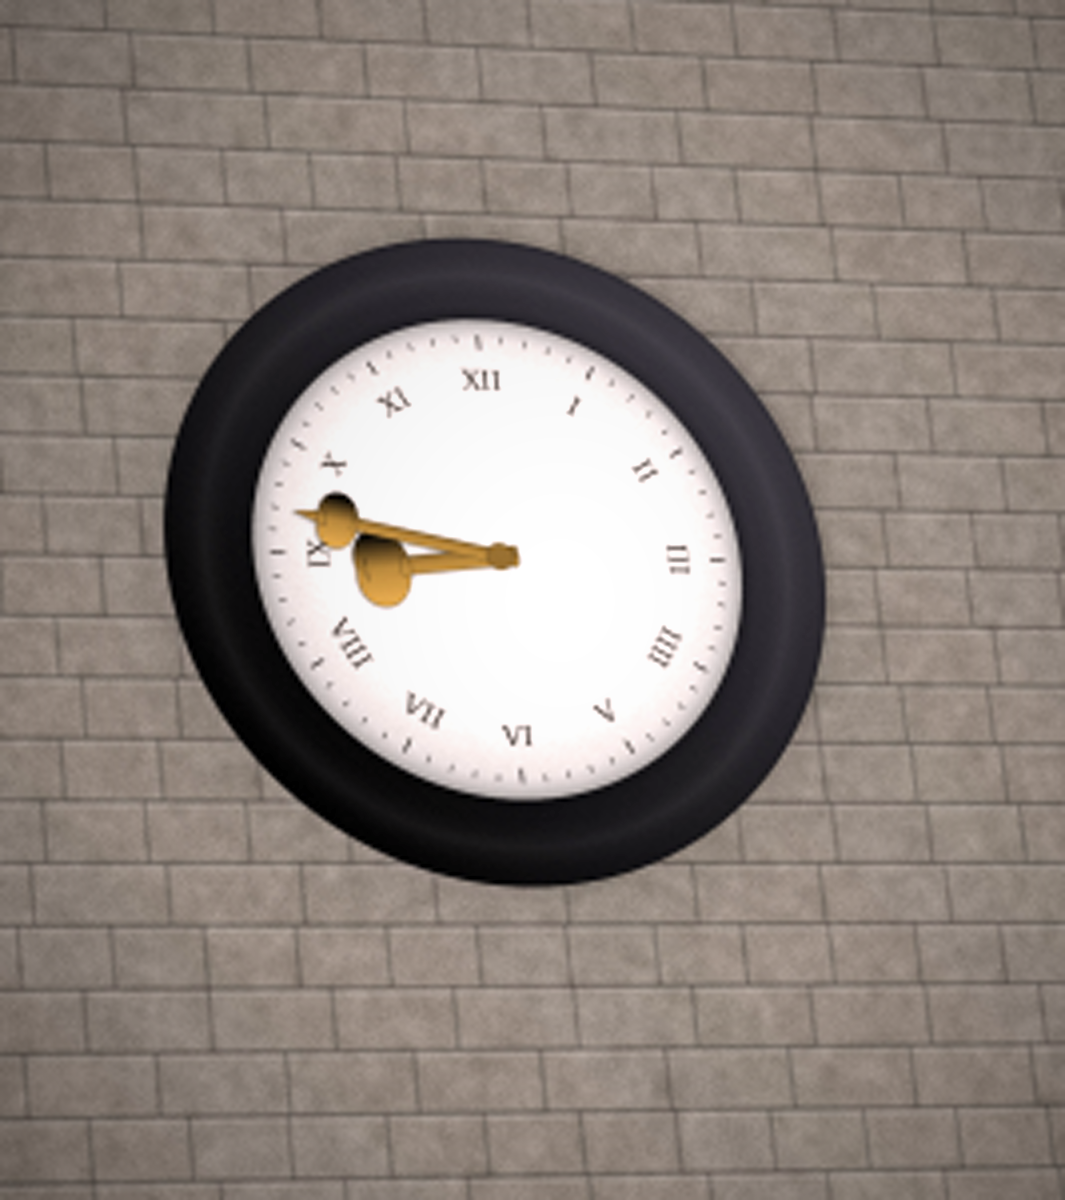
8:47
